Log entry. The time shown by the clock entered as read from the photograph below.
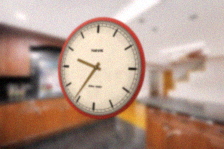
9:36
